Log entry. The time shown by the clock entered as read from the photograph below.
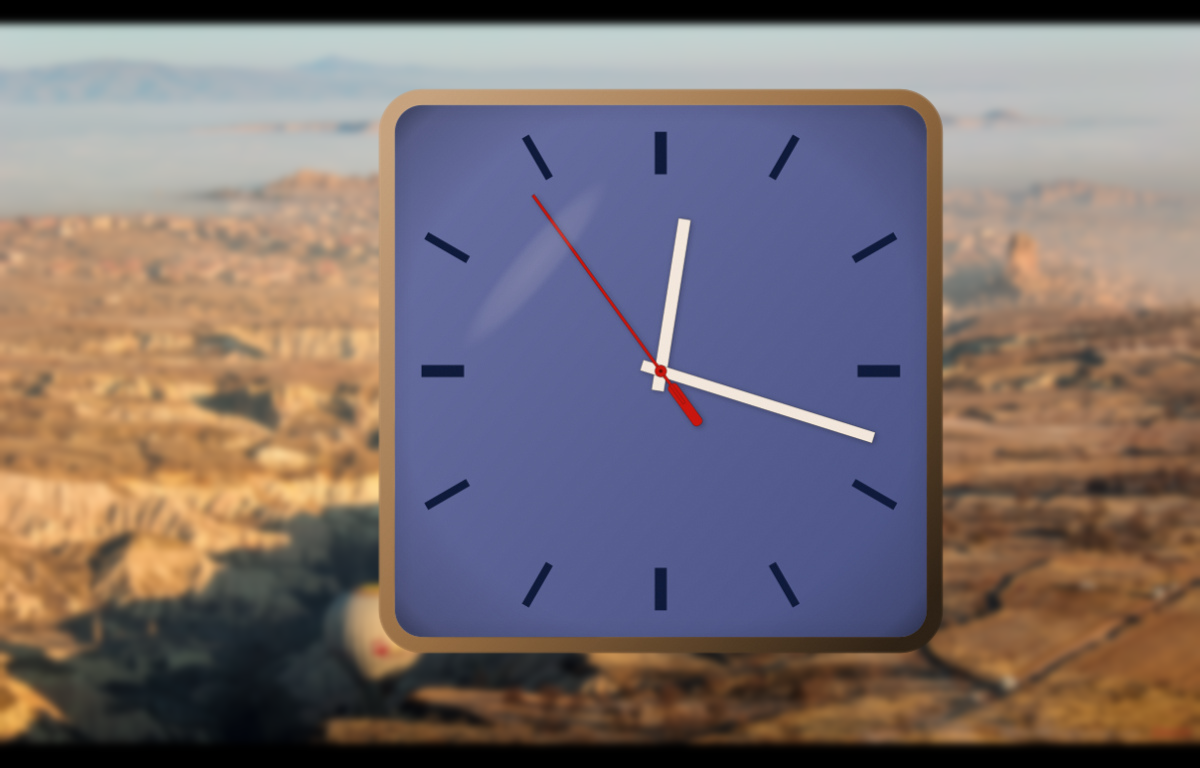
12:17:54
